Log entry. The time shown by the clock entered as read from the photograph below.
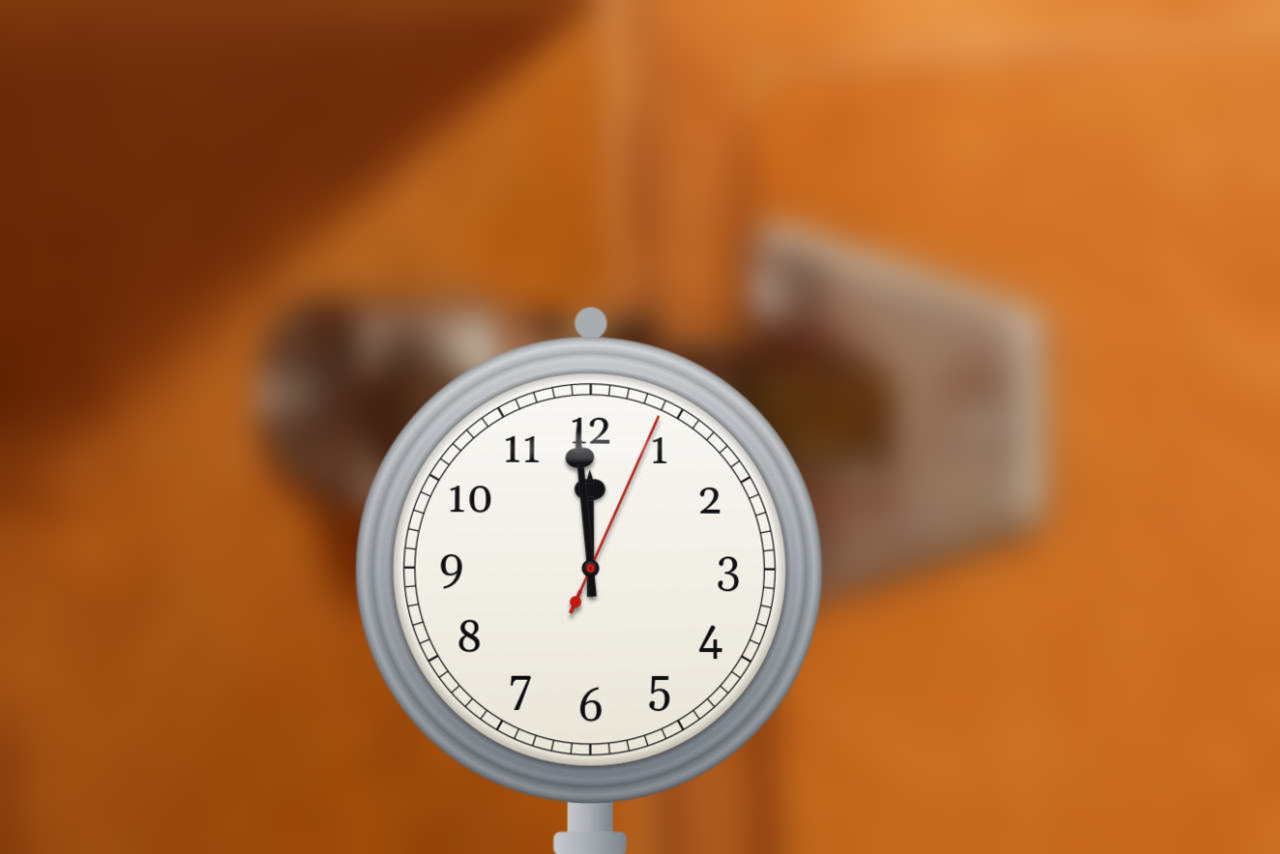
11:59:04
